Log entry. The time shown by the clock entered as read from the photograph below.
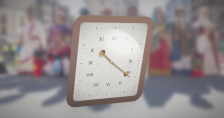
10:21
